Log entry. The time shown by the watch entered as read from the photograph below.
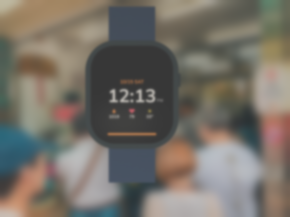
12:13
